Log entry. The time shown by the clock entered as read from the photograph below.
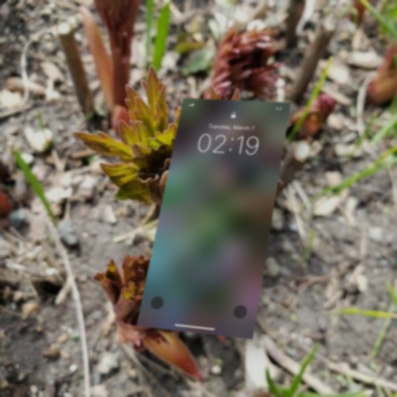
2:19
